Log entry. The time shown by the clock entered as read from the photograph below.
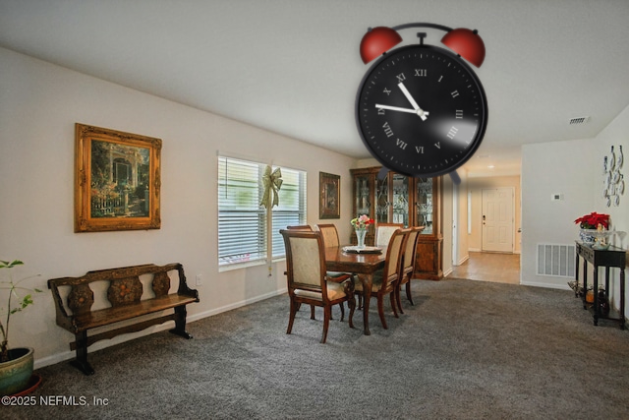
10:46
